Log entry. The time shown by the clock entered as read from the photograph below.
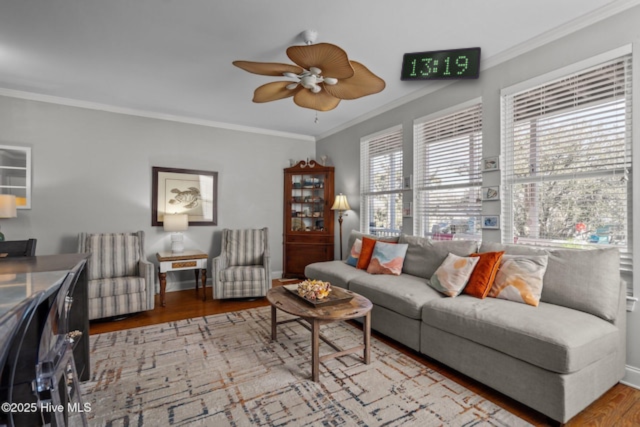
13:19
